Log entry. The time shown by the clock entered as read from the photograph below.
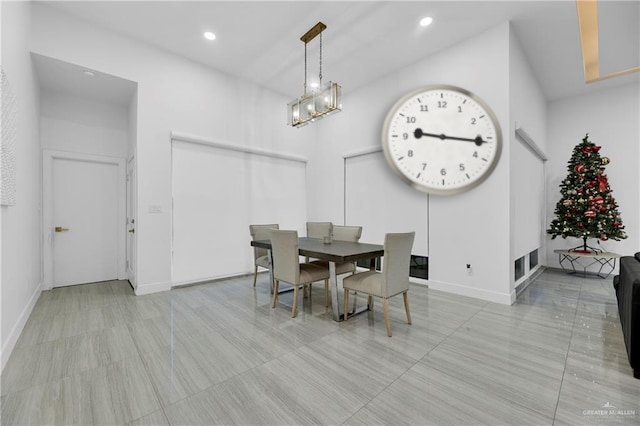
9:16
